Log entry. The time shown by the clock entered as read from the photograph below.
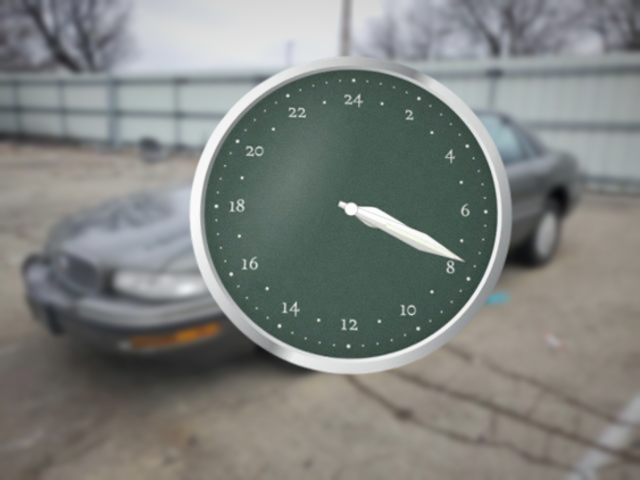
7:19
